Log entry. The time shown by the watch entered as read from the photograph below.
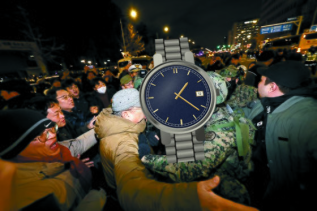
1:22
